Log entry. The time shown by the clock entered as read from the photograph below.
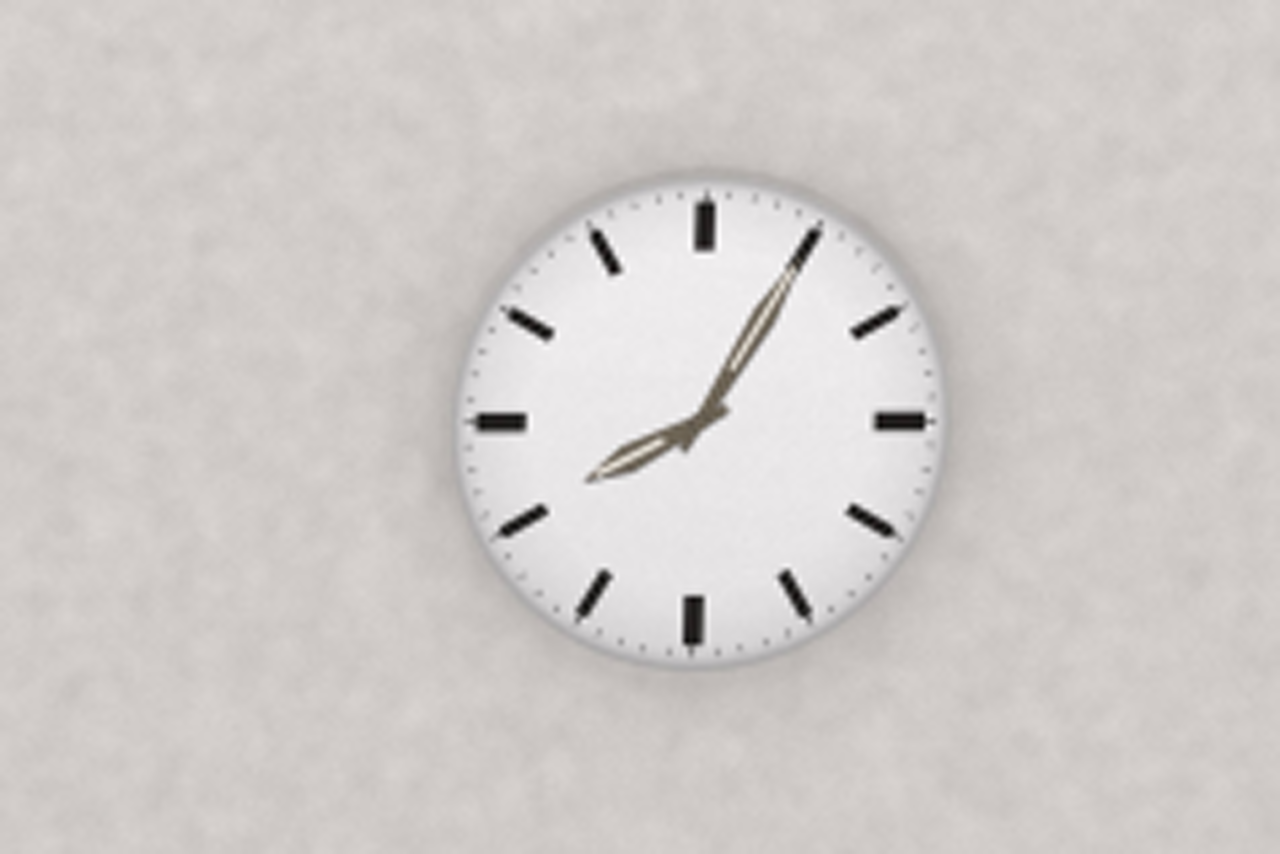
8:05
